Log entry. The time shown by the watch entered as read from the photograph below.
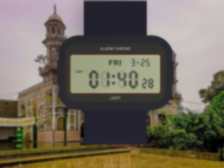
1:40:28
